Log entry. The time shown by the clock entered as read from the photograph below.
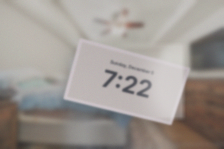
7:22
